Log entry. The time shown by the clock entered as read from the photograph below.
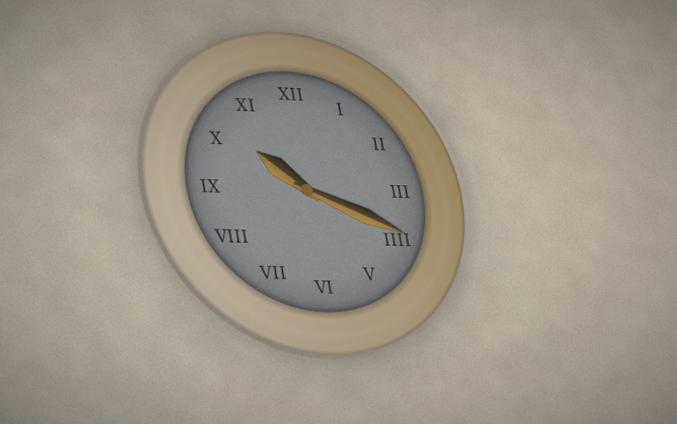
10:19
